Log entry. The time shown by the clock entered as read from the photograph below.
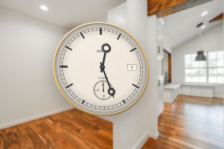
12:27
